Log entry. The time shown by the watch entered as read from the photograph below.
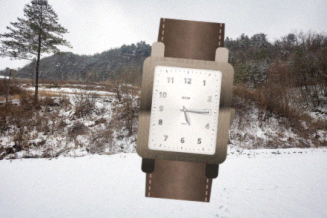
5:15
